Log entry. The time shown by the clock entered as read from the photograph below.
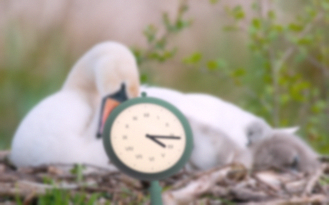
4:16
